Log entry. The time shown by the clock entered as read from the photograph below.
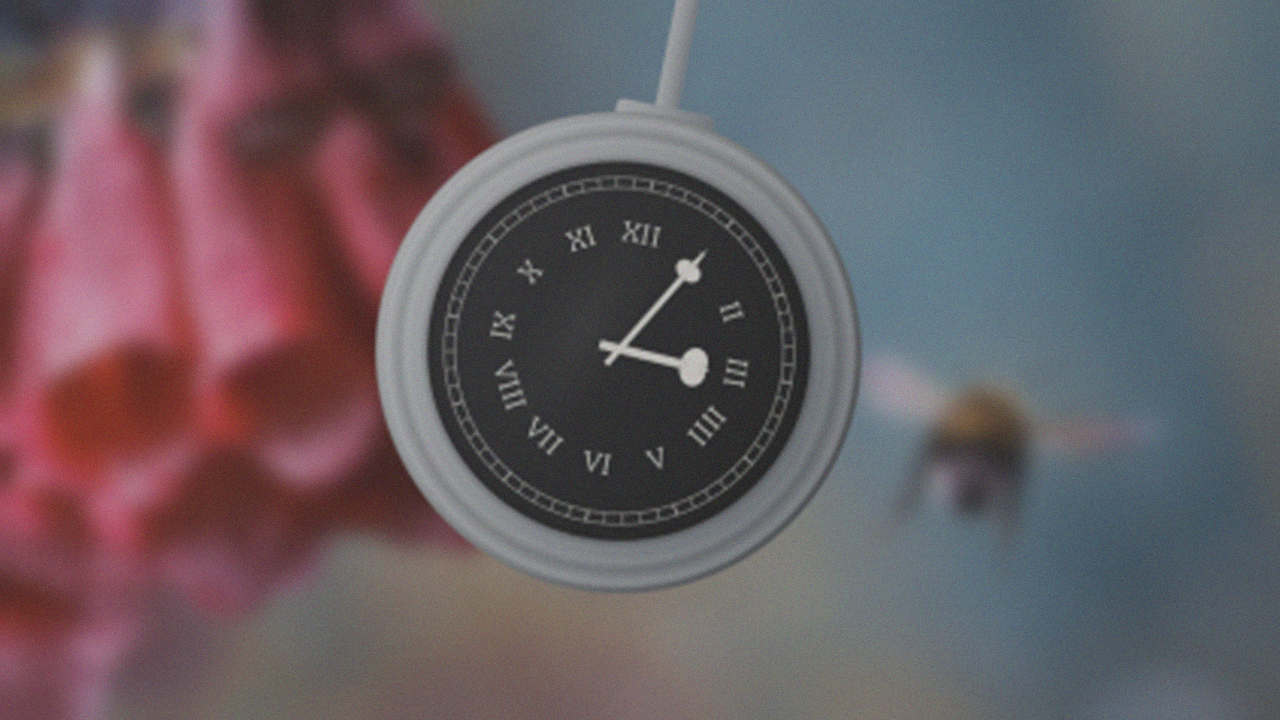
3:05
